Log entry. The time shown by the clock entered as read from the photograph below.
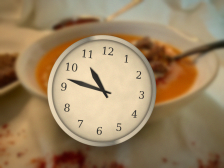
10:47
